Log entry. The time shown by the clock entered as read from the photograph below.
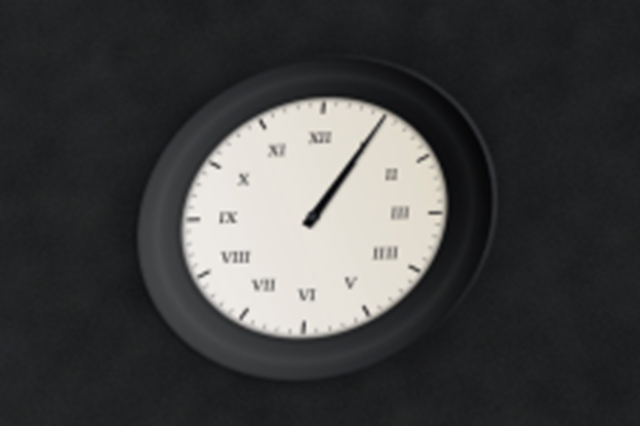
1:05
